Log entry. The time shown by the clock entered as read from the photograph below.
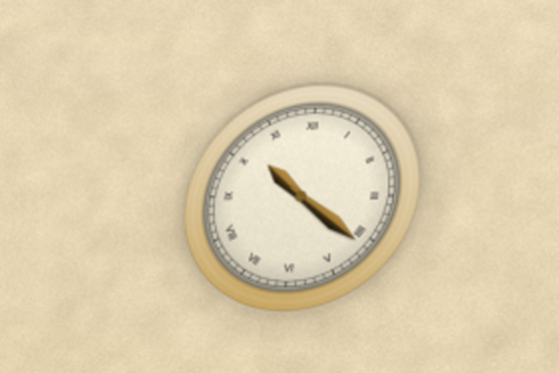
10:21
